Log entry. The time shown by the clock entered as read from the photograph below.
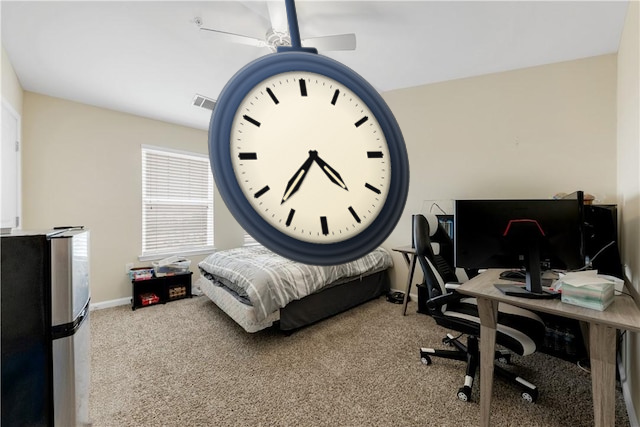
4:37
